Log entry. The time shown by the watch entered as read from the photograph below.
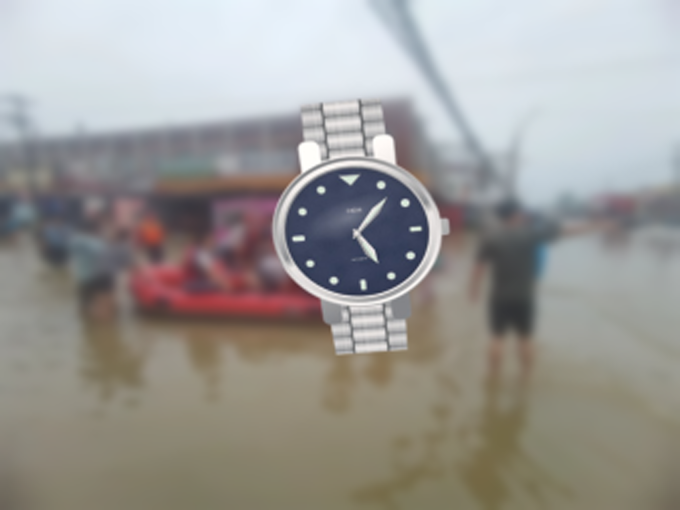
5:07
